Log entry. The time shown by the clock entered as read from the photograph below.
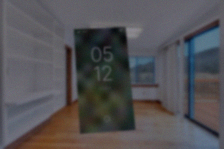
5:12
